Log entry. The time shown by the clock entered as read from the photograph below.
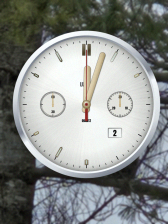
12:03
